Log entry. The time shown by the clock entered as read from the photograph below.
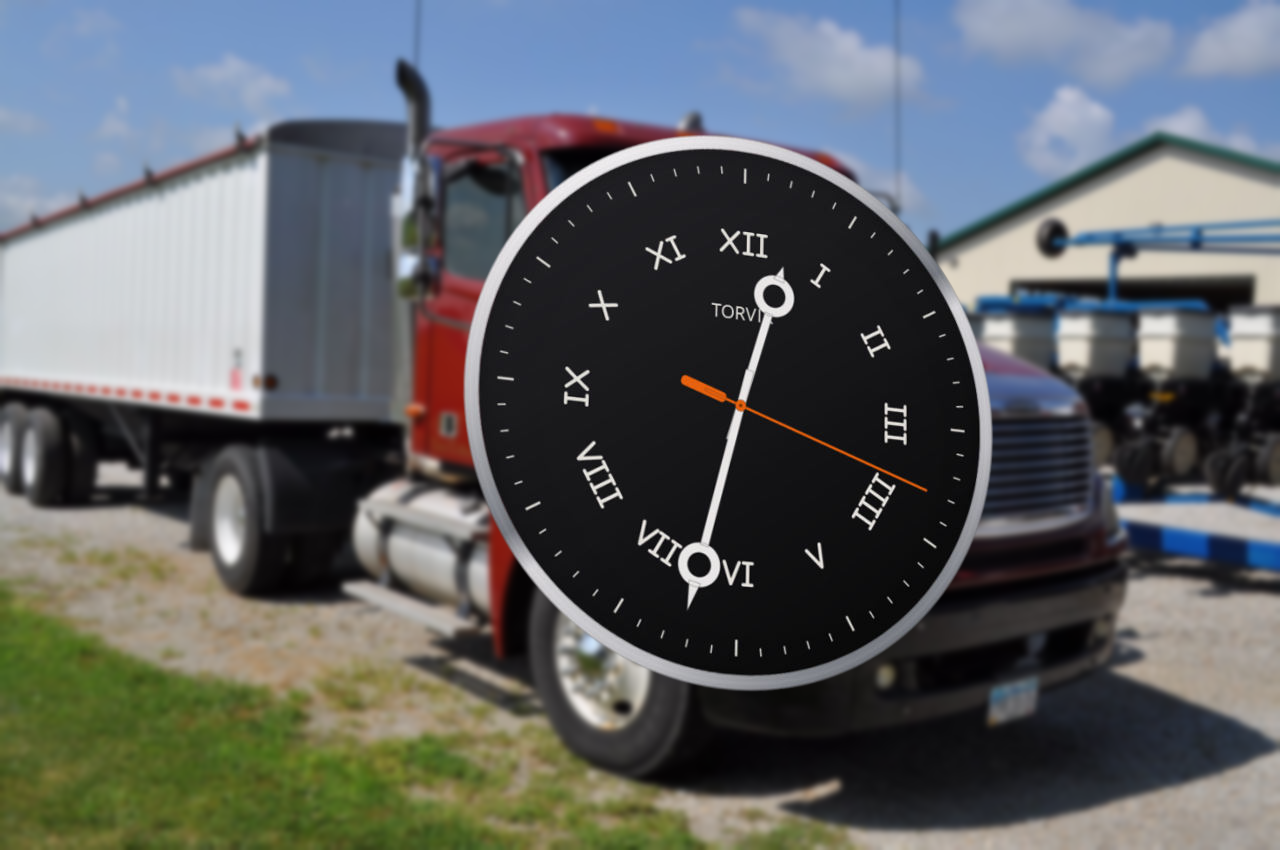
12:32:18
